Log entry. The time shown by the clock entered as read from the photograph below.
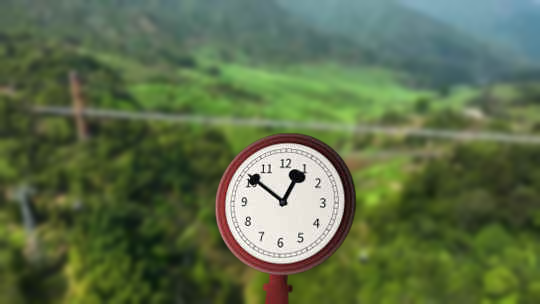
12:51
